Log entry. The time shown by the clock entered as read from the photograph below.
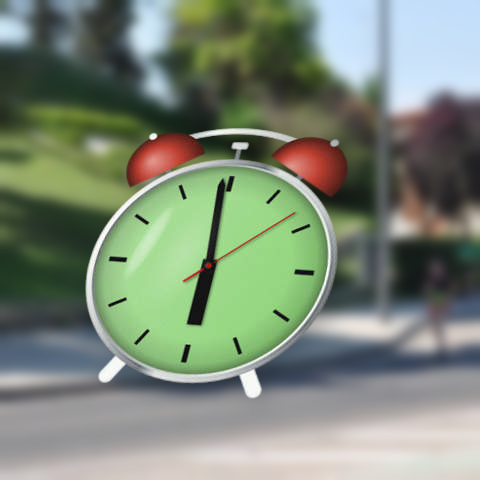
5:59:08
